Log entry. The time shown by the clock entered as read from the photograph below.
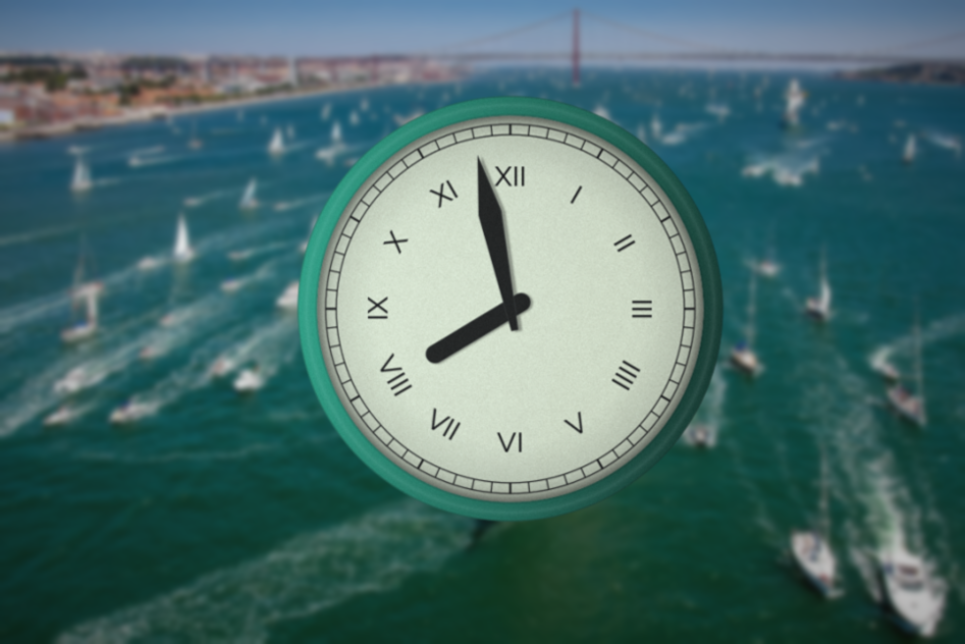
7:58
